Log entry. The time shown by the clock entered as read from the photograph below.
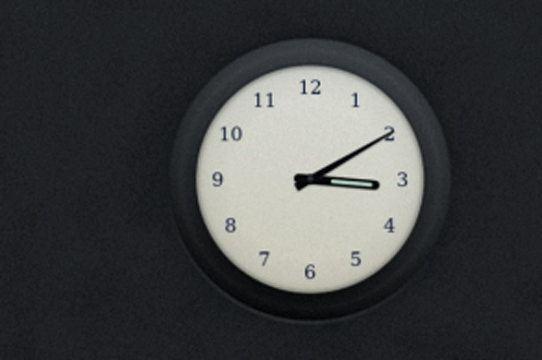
3:10
